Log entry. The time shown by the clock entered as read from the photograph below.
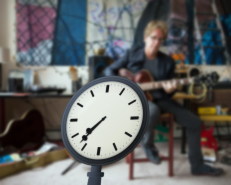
7:37
